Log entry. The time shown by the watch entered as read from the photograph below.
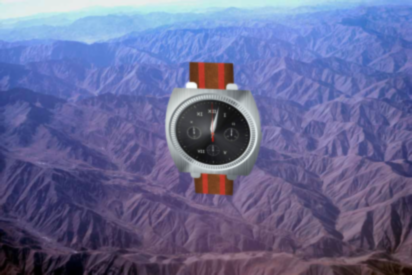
12:02
